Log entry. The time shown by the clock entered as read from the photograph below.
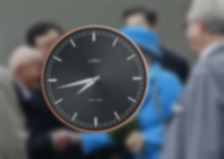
7:43
